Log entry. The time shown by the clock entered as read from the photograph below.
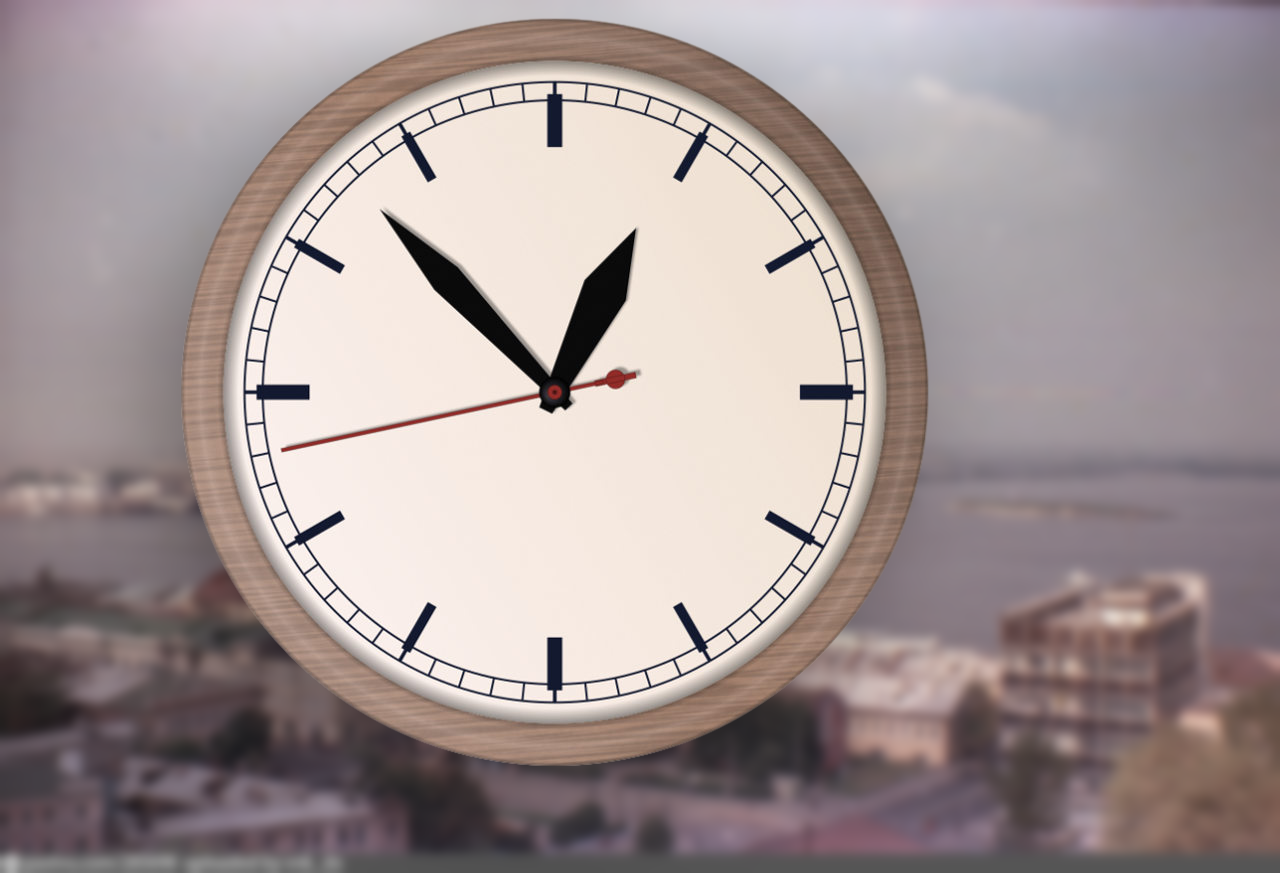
12:52:43
